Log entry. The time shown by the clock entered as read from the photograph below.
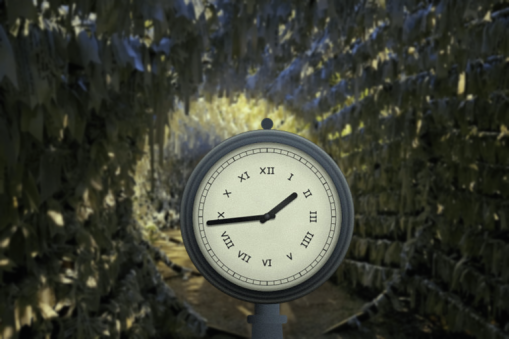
1:44
